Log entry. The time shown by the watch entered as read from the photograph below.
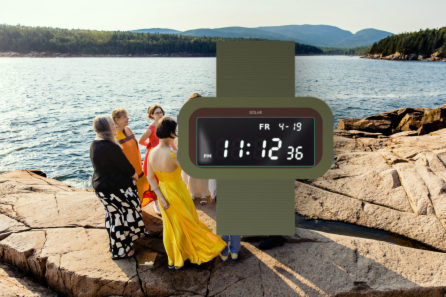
11:12:36
